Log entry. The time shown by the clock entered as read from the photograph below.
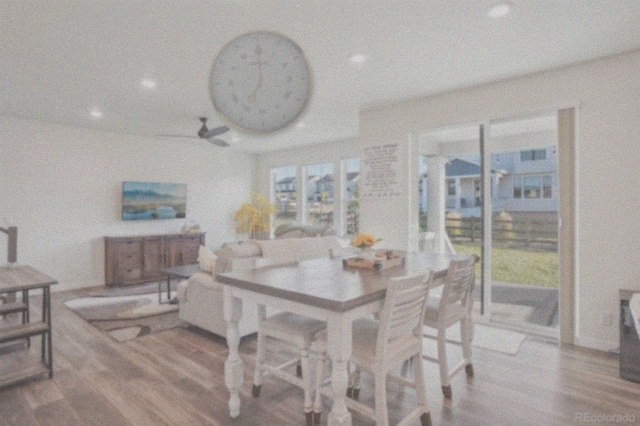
7:00
